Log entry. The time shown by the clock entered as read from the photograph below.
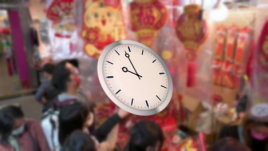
9:58
